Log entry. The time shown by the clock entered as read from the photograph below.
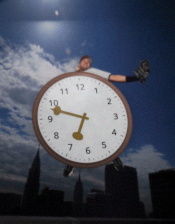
6:48
